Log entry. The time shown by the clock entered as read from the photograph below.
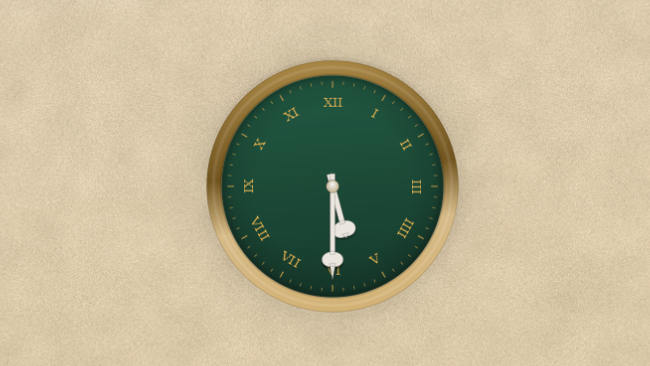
5:30
